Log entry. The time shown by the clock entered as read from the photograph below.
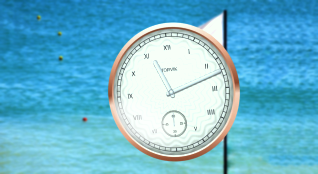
11:12
